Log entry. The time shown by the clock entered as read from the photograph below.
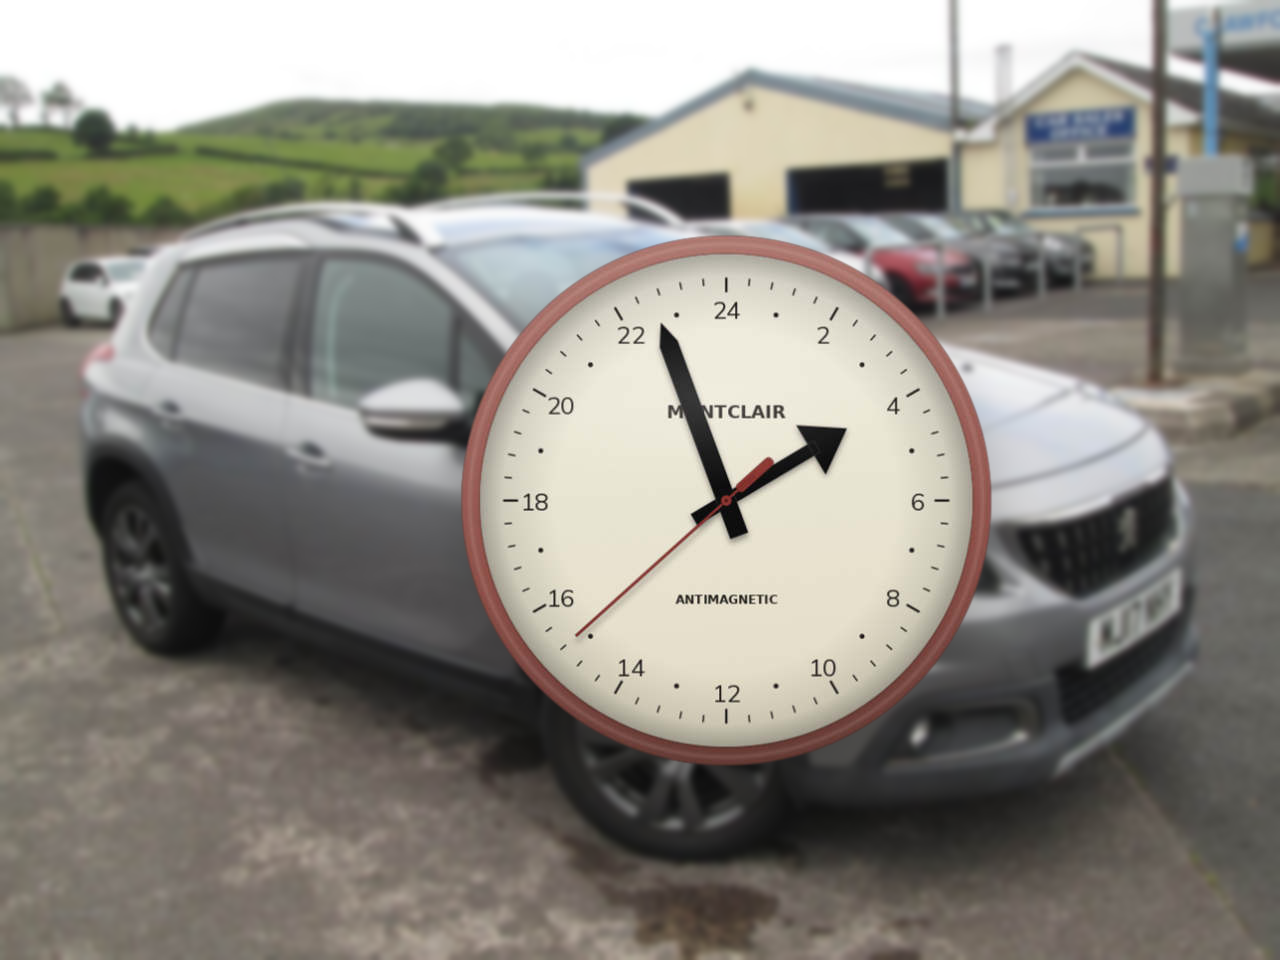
3:56:38
